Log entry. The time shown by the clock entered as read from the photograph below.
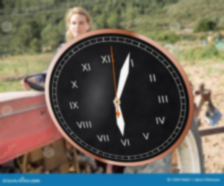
6:04:01
